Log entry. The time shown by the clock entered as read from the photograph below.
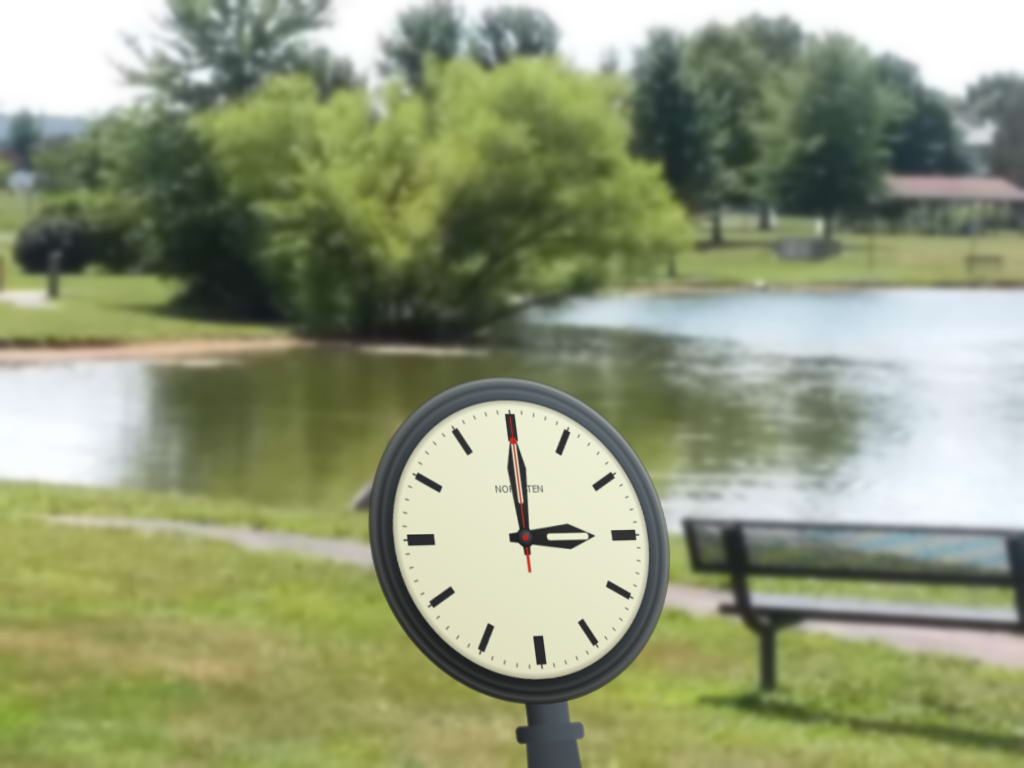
3:00:00
